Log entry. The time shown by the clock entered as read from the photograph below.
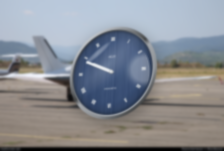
9:49
